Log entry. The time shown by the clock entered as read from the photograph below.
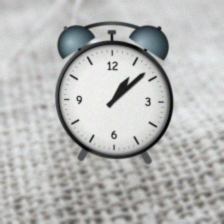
1:08
